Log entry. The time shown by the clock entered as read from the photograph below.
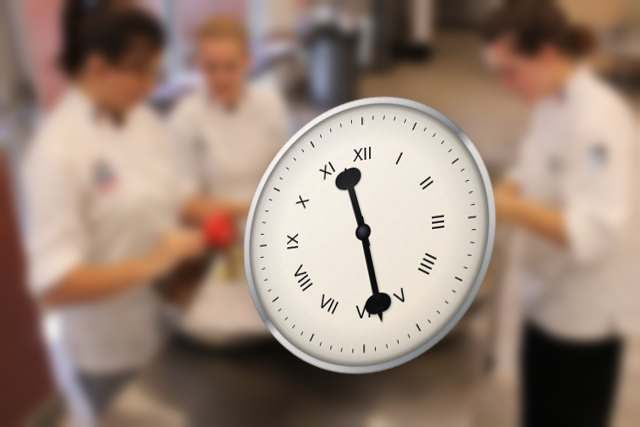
11:28
